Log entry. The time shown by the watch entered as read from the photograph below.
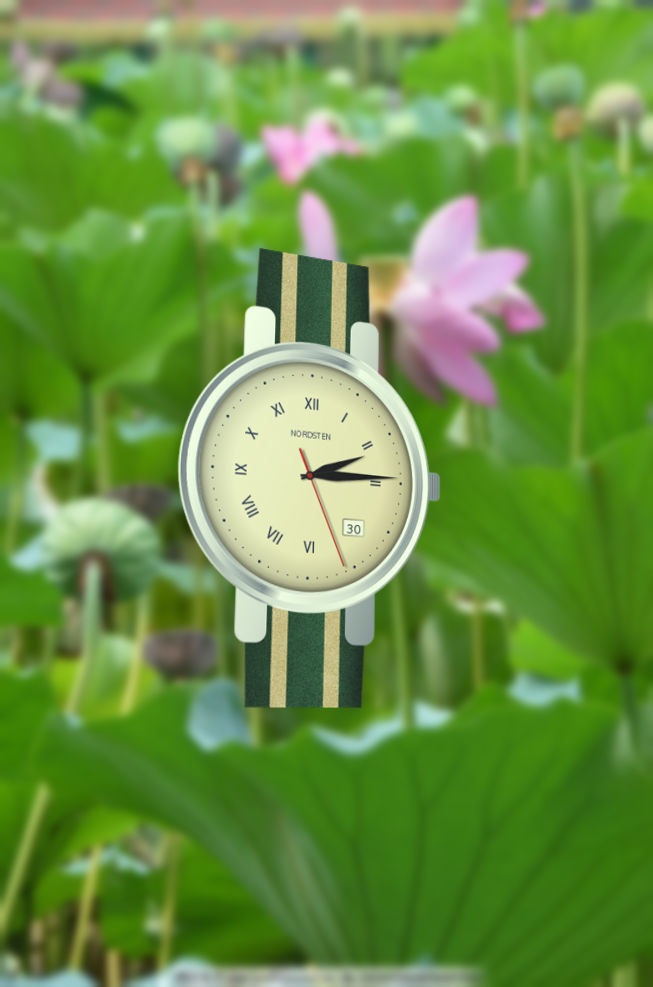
2:14:26
